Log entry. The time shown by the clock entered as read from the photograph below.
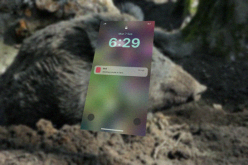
6:29
